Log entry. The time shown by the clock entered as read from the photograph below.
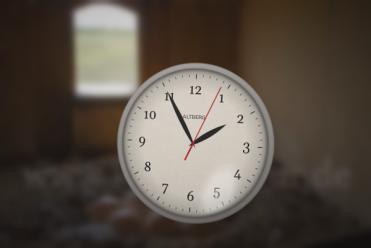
1:55:04
